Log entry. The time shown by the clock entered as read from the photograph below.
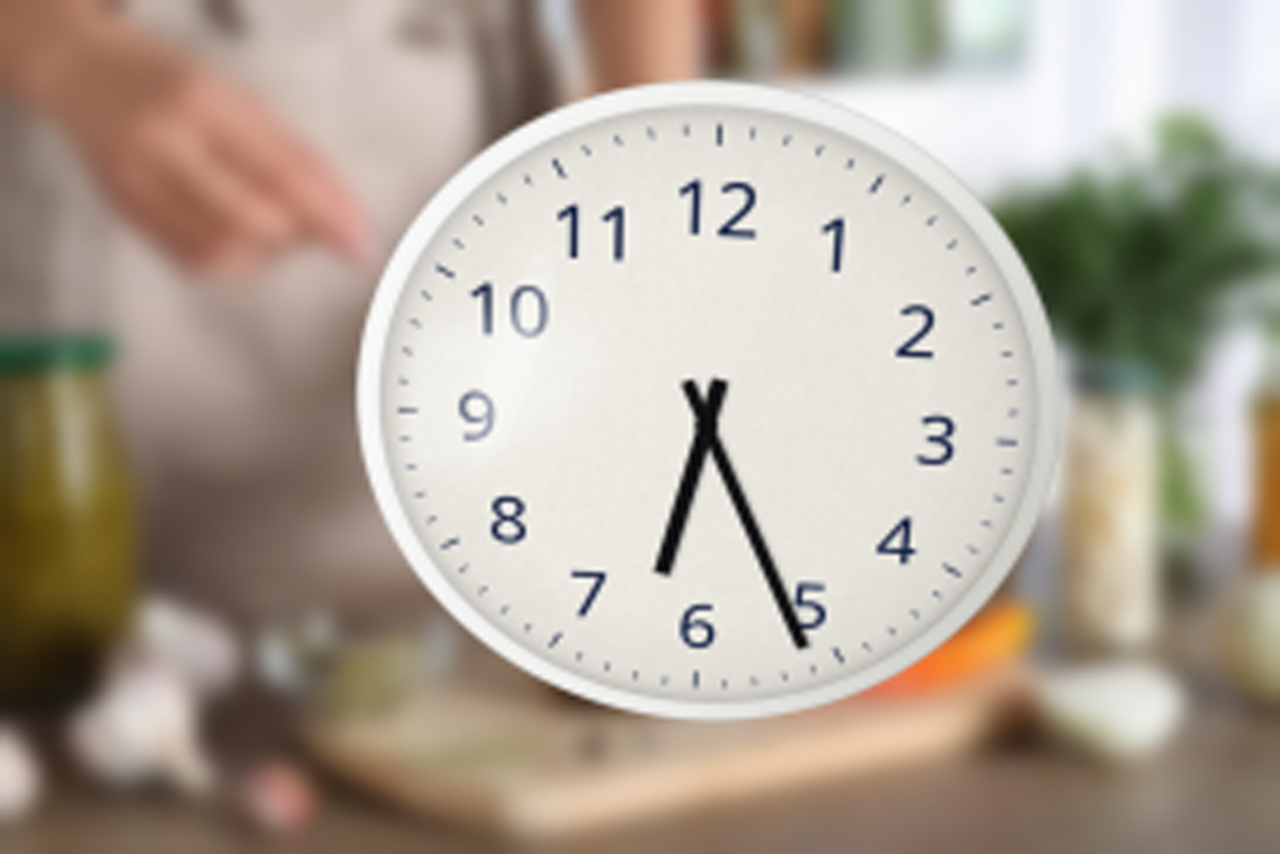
6:26
